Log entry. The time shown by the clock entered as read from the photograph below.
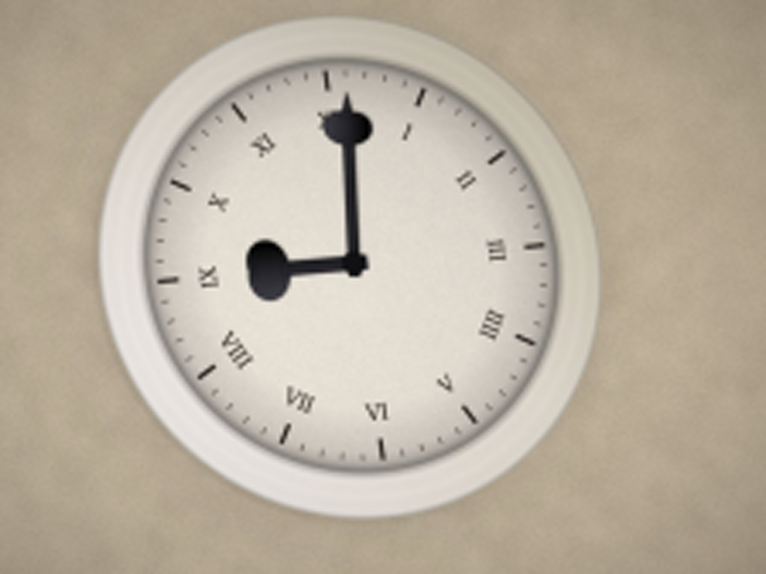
9:01
